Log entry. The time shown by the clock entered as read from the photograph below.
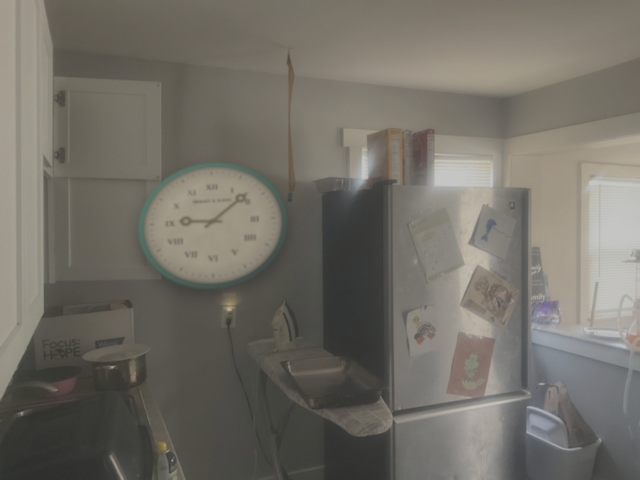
9:08
